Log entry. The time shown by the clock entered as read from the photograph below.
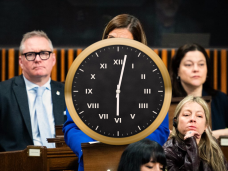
6:02
